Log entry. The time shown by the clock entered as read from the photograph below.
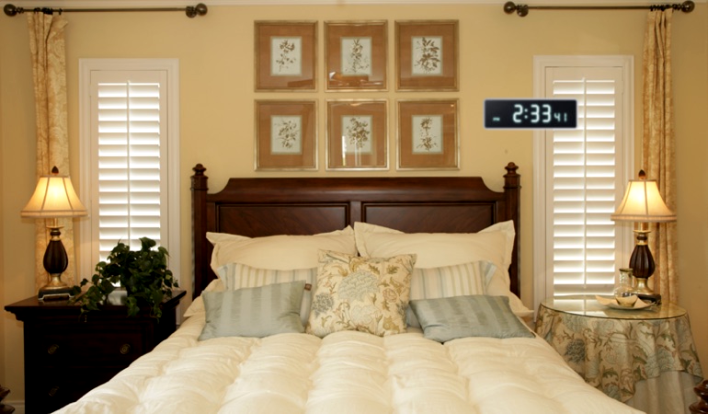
2:33
